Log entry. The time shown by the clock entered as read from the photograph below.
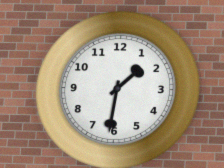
1:31
